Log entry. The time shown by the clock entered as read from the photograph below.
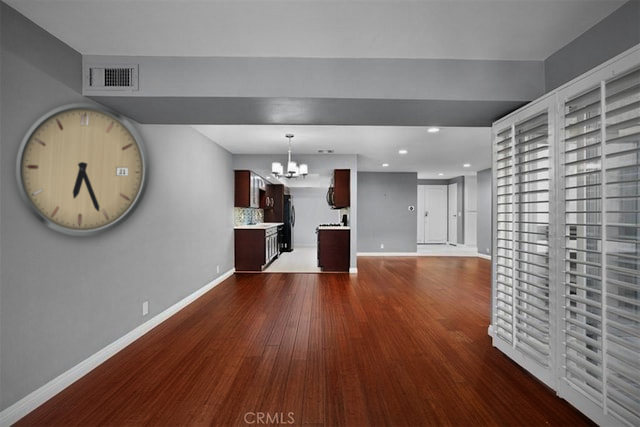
6:26
